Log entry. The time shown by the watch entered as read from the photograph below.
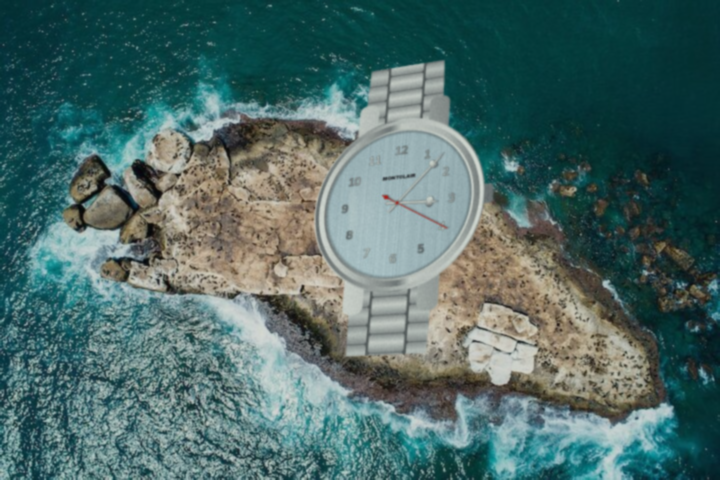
3:07:20
